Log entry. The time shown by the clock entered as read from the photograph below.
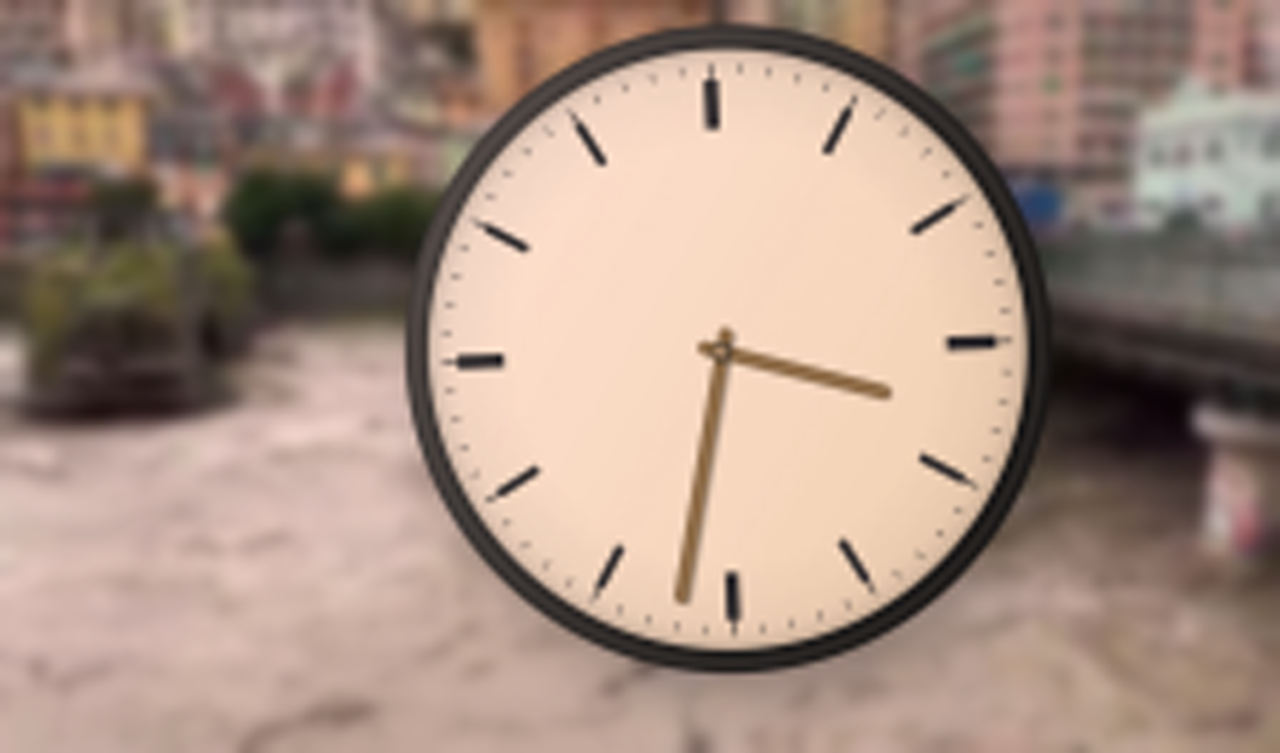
3:32
